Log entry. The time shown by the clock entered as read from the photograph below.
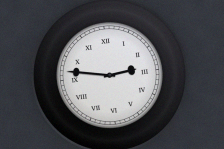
2:47
